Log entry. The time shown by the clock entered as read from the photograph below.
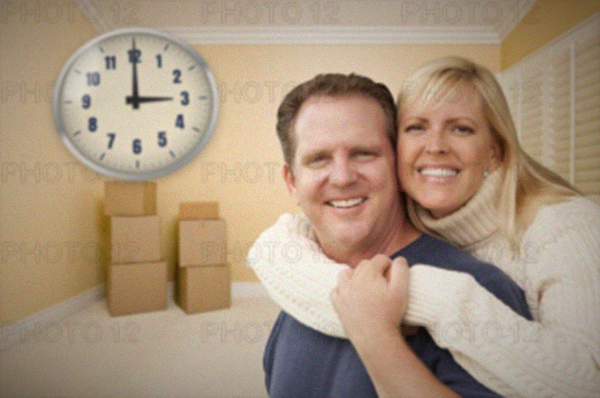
3:00
